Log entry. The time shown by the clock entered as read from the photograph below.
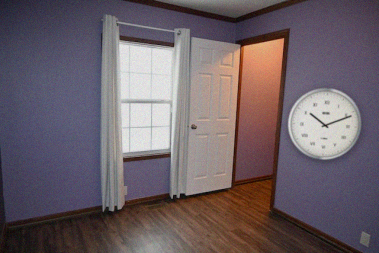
10:11
